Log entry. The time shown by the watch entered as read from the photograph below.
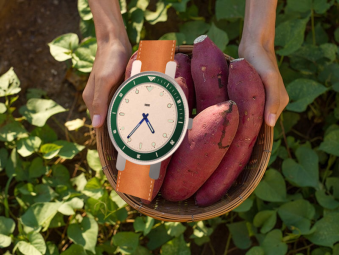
4:36
